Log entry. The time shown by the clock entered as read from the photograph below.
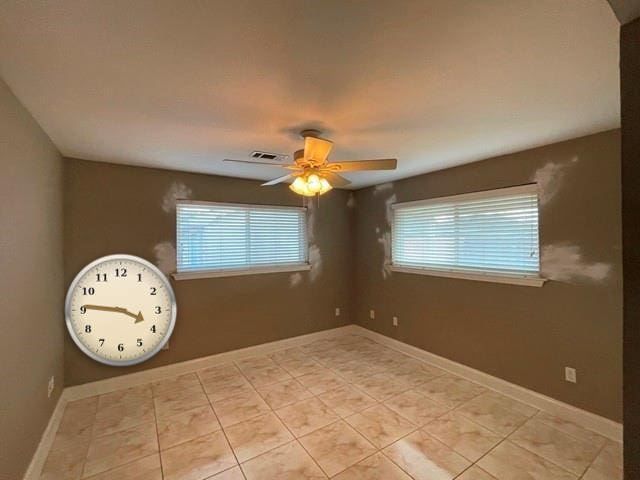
3:46
